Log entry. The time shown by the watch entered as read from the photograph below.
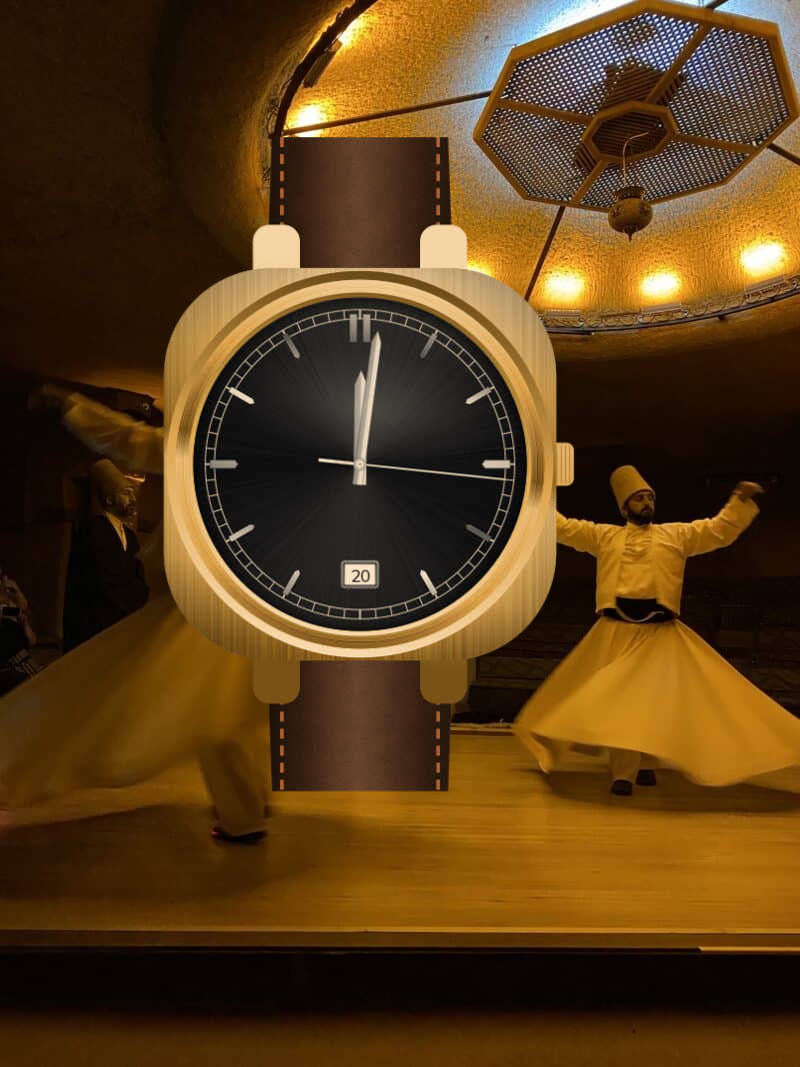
12:01:16
